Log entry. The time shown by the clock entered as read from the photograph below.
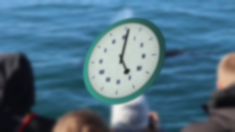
5:01
